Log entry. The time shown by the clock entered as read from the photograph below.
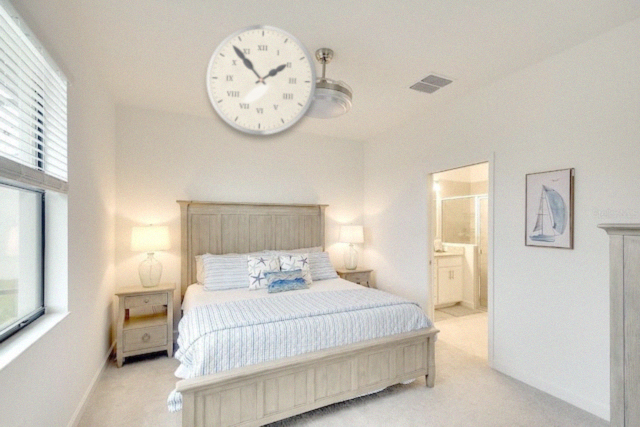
1:53
